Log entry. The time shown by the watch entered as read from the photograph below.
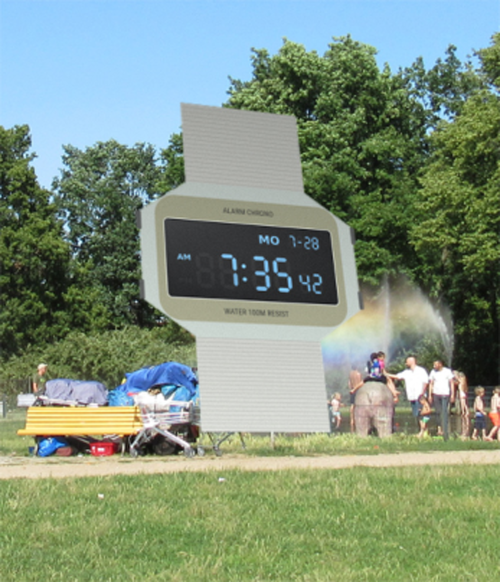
7:35:42
